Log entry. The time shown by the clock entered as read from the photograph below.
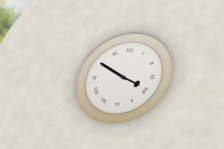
3:50
